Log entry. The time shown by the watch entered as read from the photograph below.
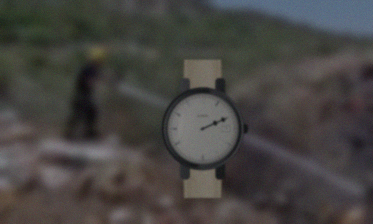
2:11
